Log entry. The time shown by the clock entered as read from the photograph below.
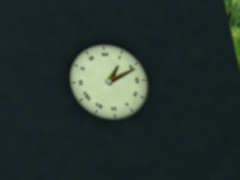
1:11
